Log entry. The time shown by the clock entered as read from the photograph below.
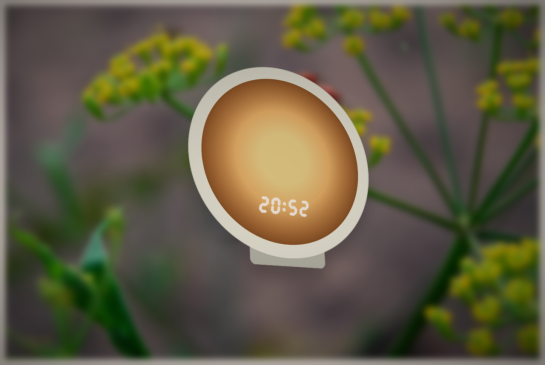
20:52
